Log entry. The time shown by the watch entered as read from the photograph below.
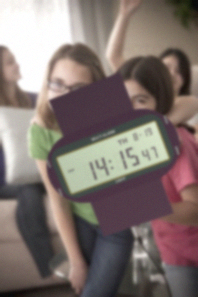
14:15:47
